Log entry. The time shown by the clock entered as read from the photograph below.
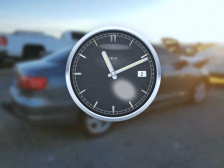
11:11
